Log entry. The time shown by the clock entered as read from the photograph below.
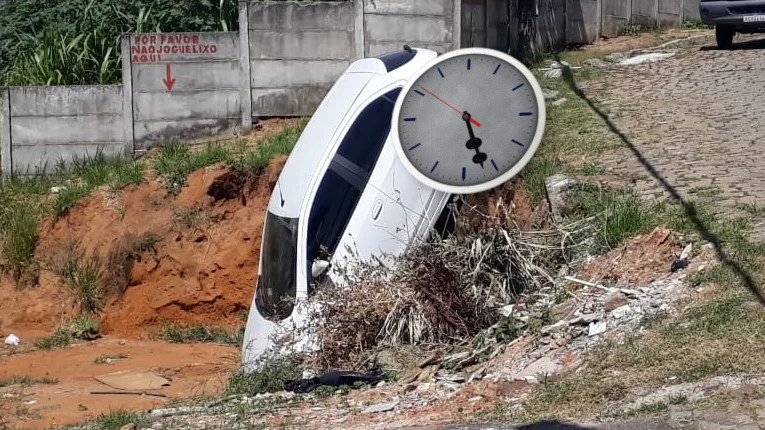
5:26:51
